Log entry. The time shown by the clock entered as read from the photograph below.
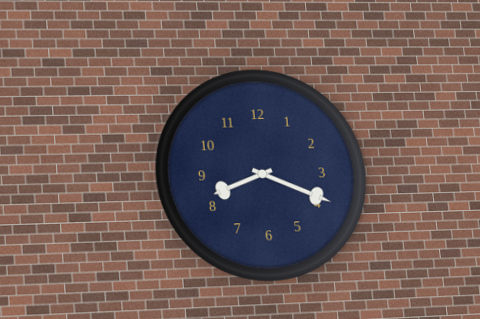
8:19
